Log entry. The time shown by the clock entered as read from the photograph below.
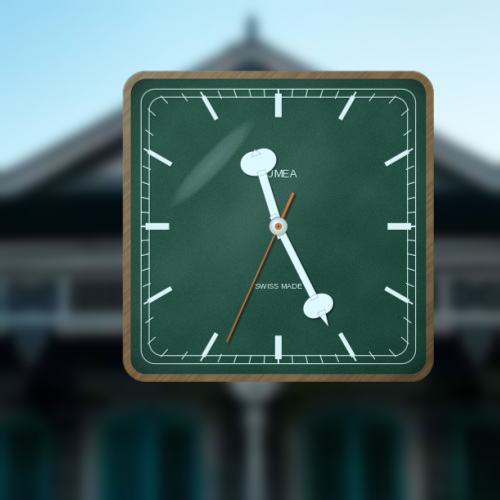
11:25:34
